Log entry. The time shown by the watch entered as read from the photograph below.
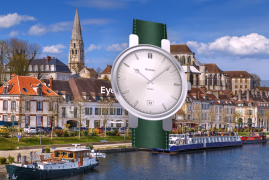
10:08
